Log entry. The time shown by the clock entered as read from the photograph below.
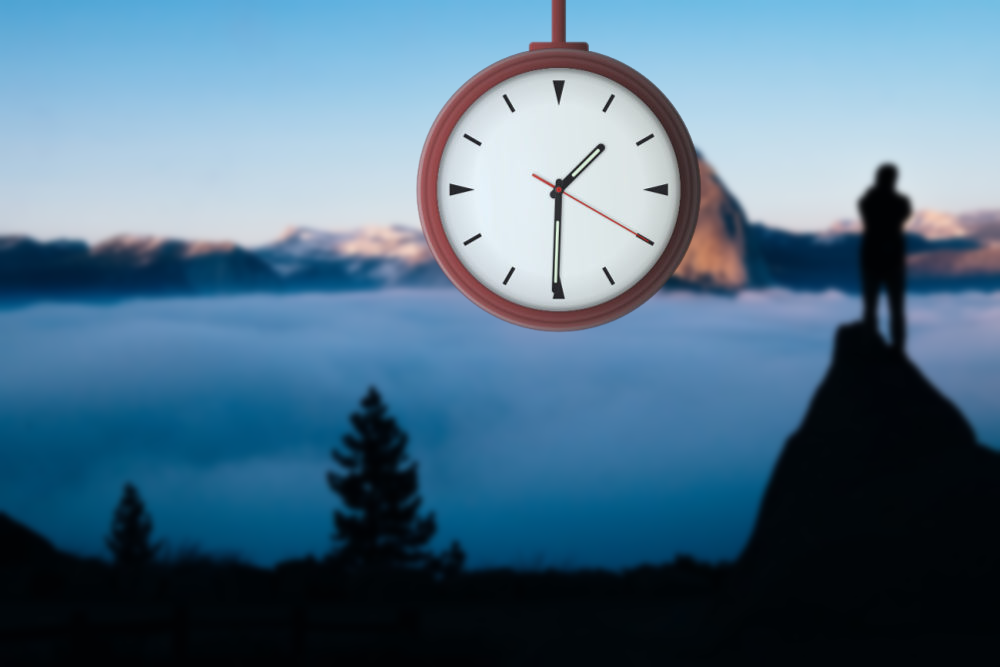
1:30:20
